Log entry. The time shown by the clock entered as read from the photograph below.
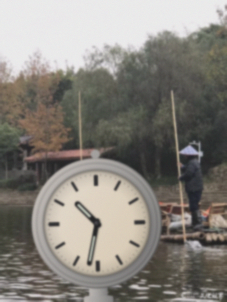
10:32
